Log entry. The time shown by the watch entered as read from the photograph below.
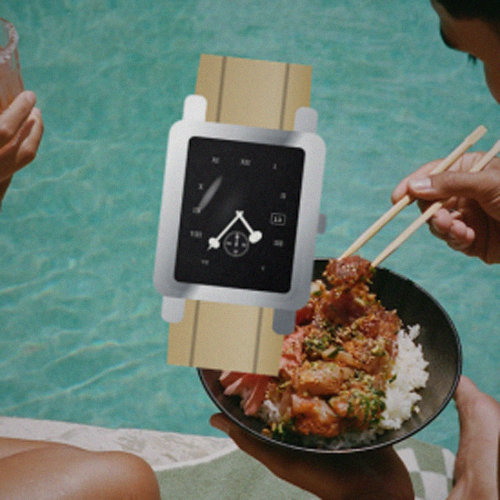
4:36
